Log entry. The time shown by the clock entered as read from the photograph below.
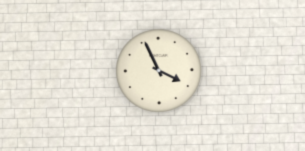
3:56
